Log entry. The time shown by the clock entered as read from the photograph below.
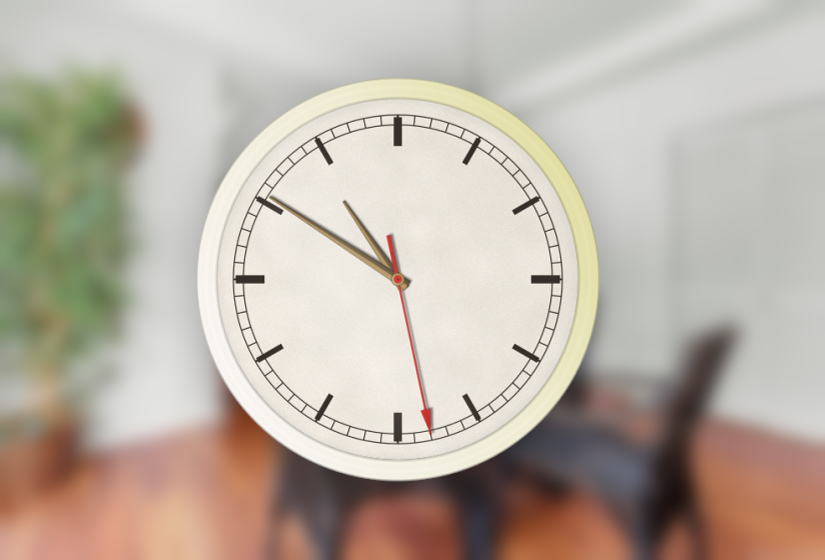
10:50:28
